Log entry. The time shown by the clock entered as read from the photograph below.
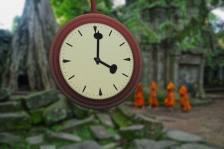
4:01
